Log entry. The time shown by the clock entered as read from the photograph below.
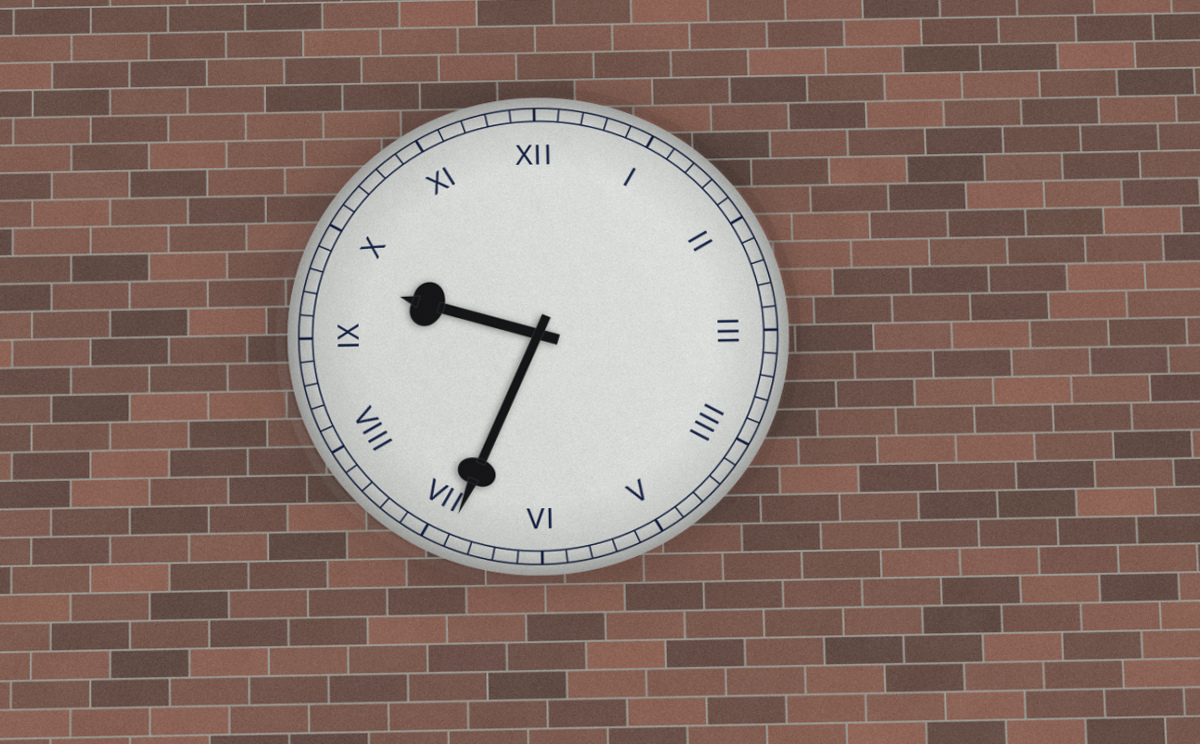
9:34
